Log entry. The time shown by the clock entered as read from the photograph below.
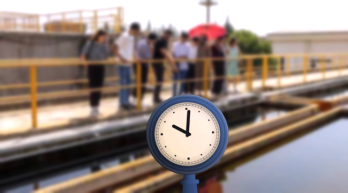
10:01
